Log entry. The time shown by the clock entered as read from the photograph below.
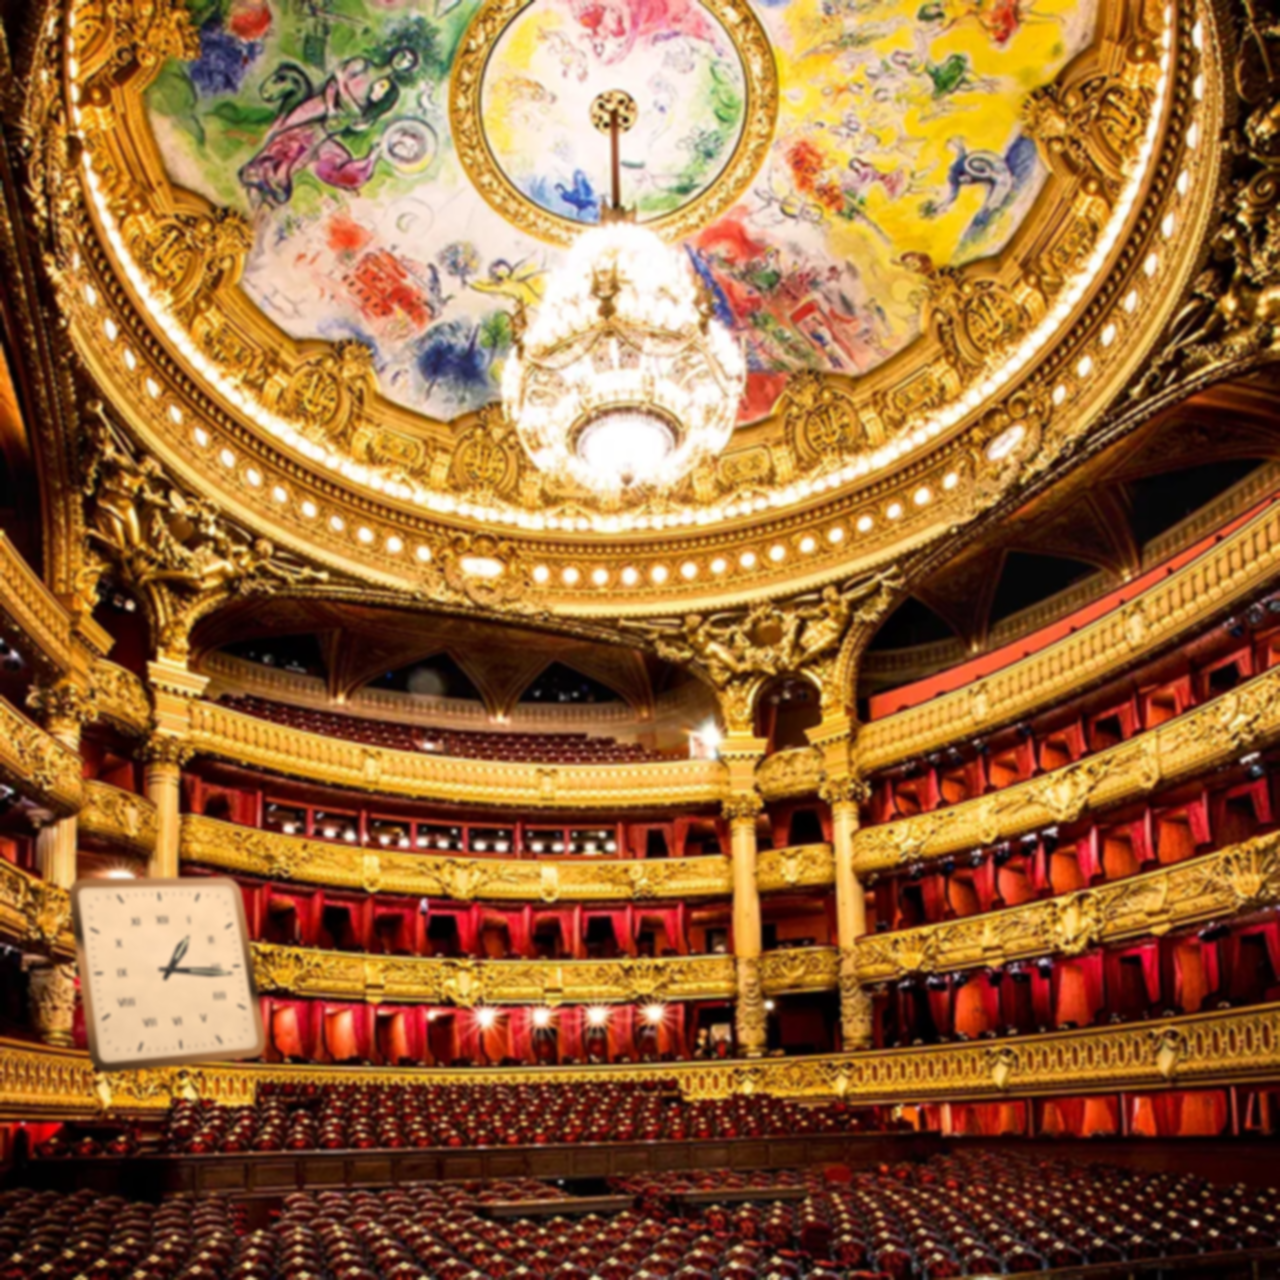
1:16
